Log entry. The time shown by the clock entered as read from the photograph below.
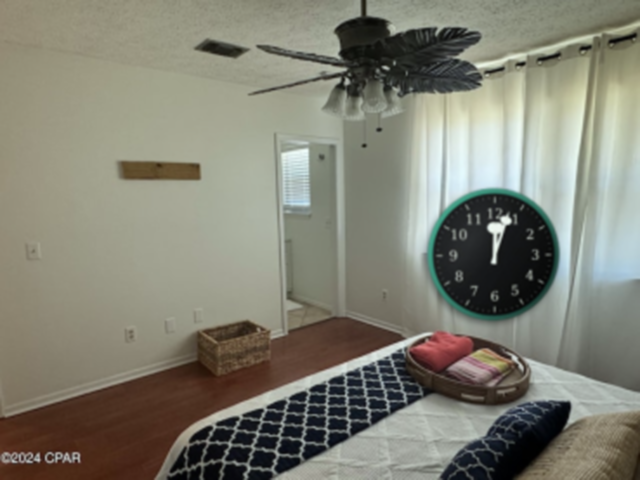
12:03
